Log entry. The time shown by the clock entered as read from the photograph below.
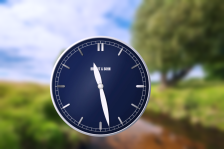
11:28
